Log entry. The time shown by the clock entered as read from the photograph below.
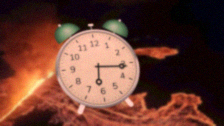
6:16
